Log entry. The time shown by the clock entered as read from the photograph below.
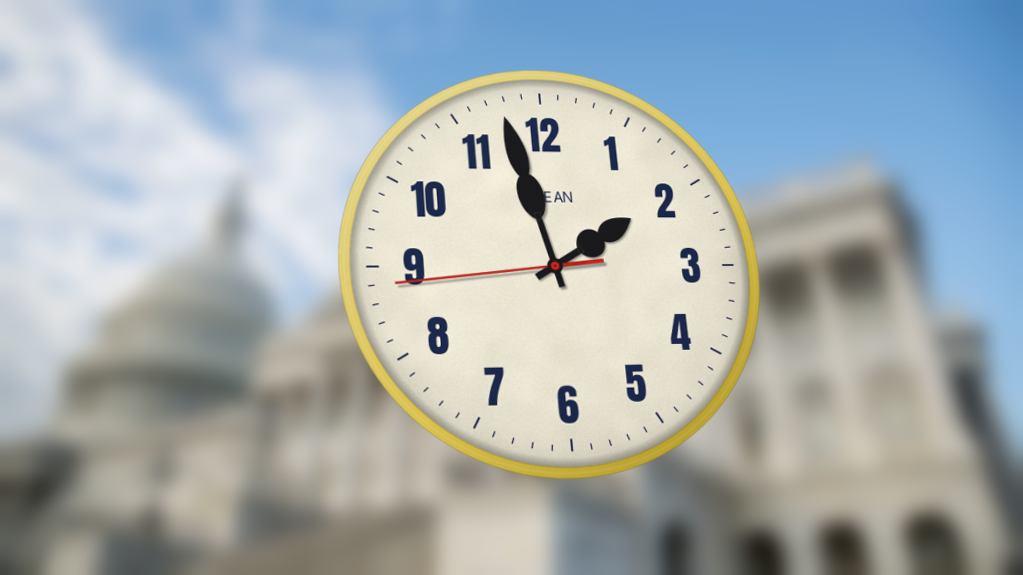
1:57:44
